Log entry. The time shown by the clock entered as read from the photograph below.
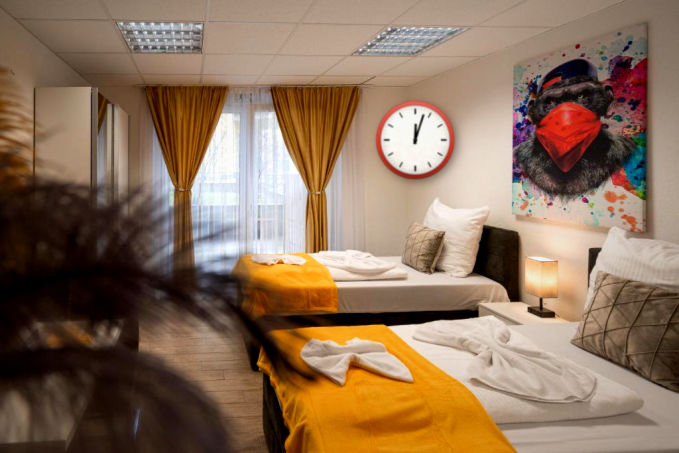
12:03
